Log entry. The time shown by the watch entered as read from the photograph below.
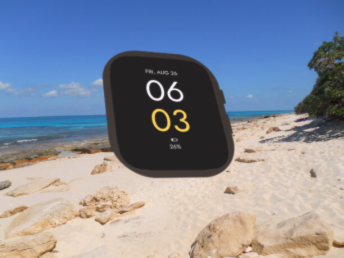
6:03
